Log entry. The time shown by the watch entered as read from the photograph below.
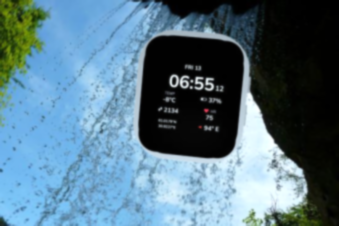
6:55
